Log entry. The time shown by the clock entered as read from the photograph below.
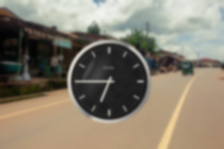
6:45
